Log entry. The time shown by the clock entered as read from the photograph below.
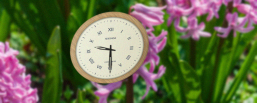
9:30
